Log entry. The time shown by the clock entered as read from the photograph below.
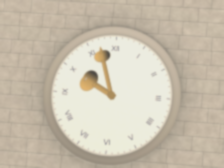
9:57
